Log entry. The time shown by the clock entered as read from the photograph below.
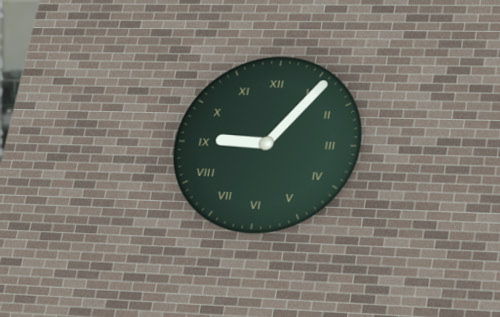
9:06
